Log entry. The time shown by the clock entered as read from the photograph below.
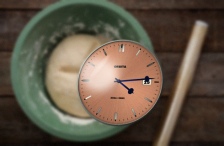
4:14
